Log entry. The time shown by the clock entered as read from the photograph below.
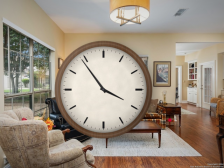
3:54
